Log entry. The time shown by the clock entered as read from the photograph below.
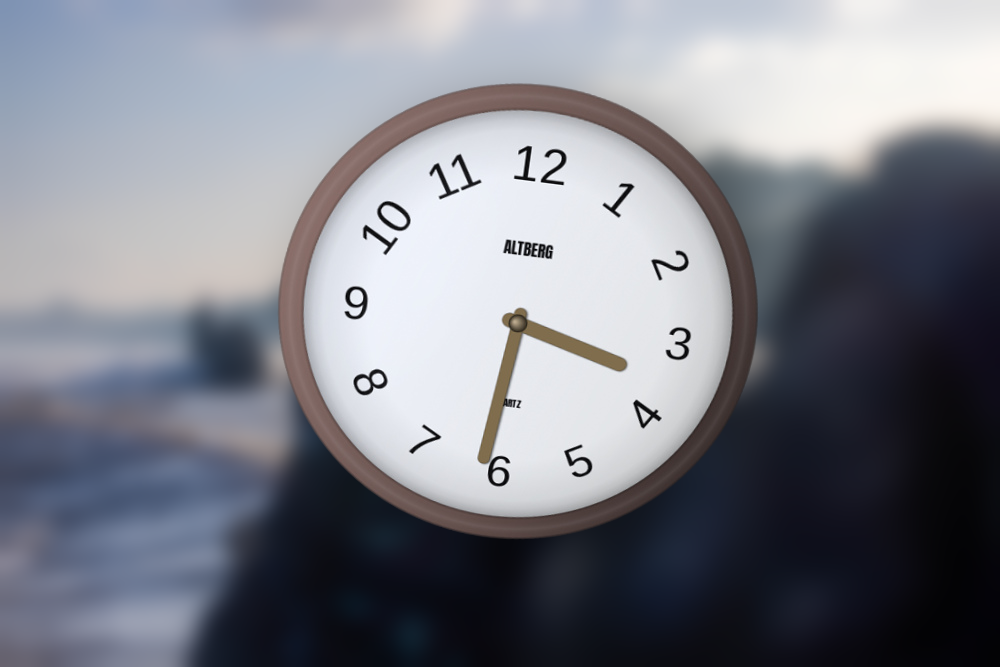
3:31
